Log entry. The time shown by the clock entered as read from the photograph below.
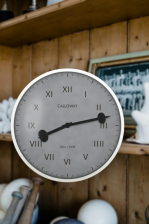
8:13
